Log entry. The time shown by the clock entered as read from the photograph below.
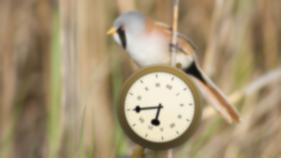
5:40
